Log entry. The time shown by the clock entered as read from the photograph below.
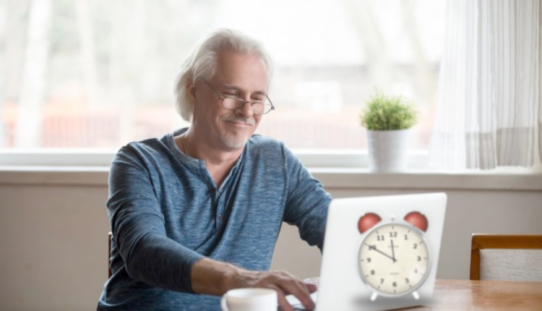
11:50
